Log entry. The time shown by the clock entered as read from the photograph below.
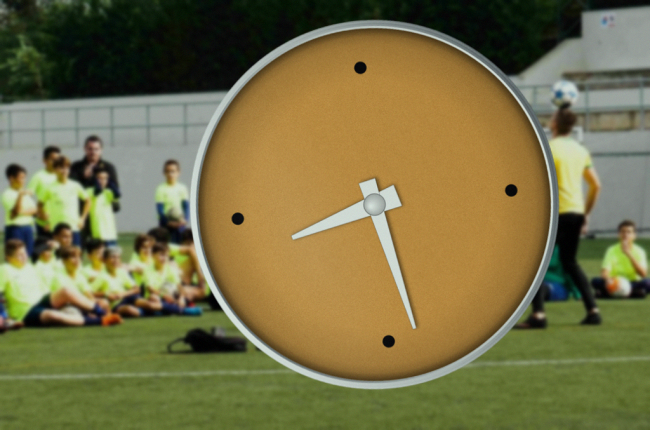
8:28
